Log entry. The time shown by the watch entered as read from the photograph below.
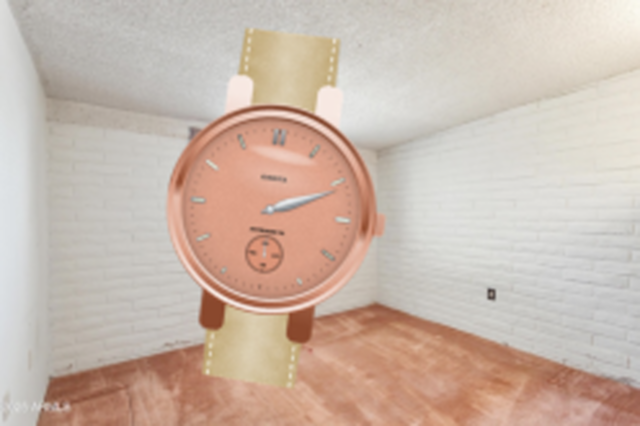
2:11
